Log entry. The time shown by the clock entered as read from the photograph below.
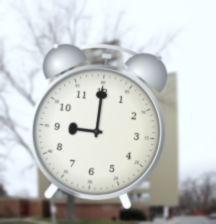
9:00
